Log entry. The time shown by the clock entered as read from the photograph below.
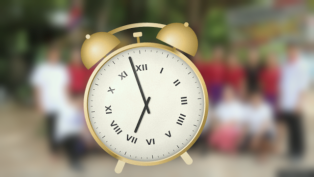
6:58
